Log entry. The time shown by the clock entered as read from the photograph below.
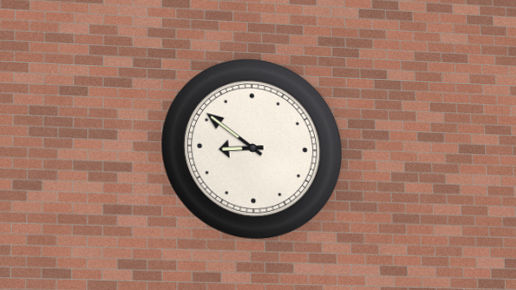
8:51
